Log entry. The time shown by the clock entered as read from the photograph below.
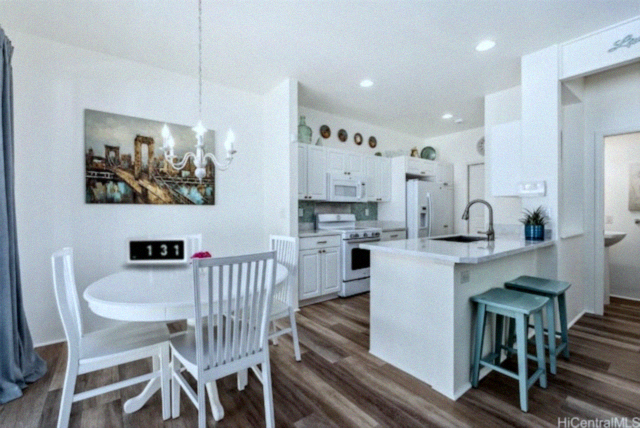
1:31
